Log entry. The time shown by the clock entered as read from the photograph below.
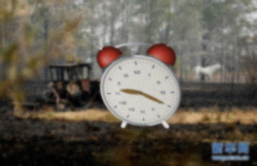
9:20
